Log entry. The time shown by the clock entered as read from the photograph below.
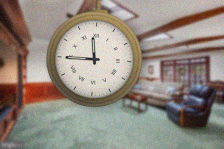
11:45
